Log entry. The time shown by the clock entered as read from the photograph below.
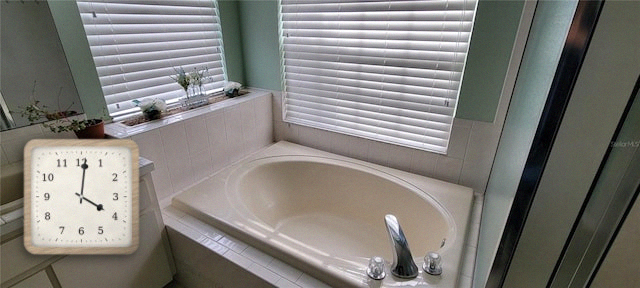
4:01
